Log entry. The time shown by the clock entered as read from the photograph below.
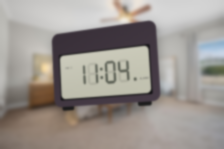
11:04
